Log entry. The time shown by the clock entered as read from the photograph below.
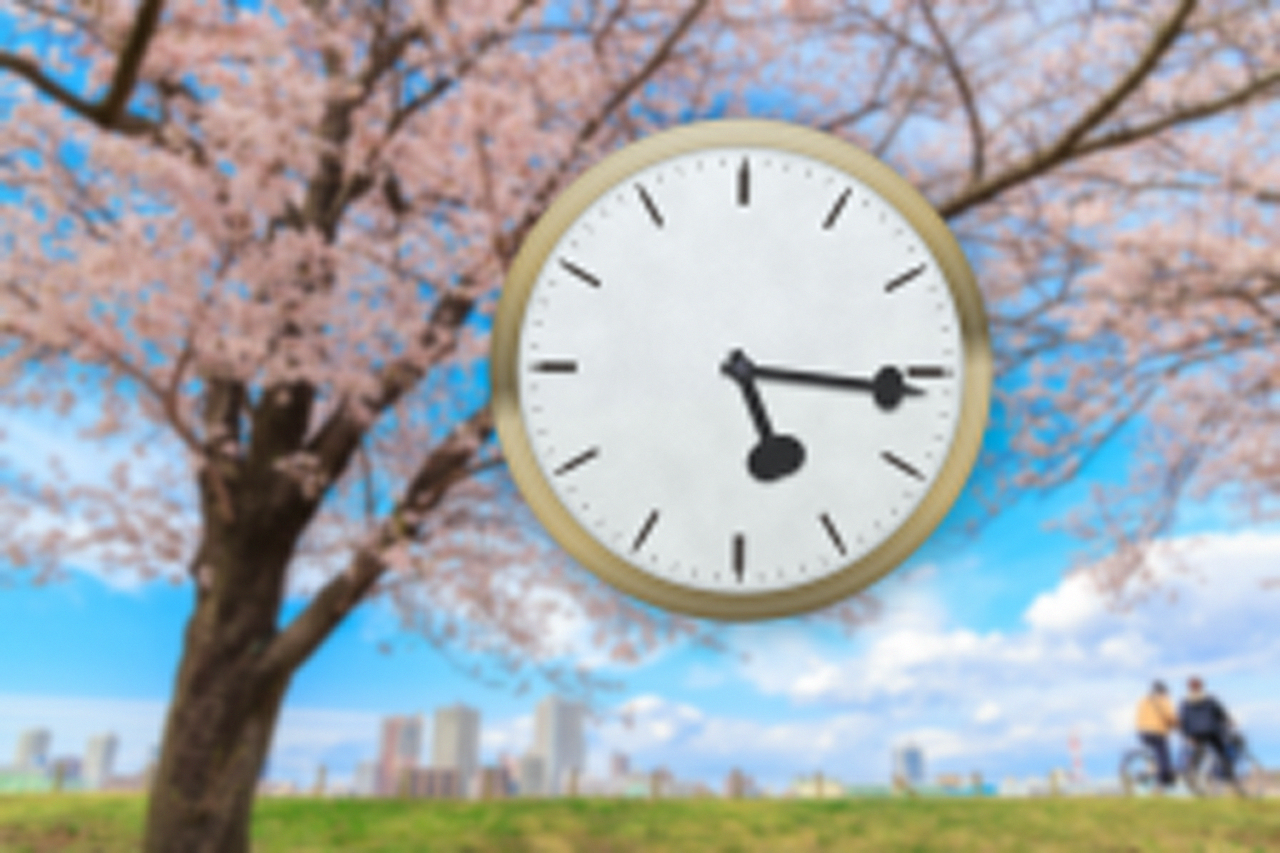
5:16
